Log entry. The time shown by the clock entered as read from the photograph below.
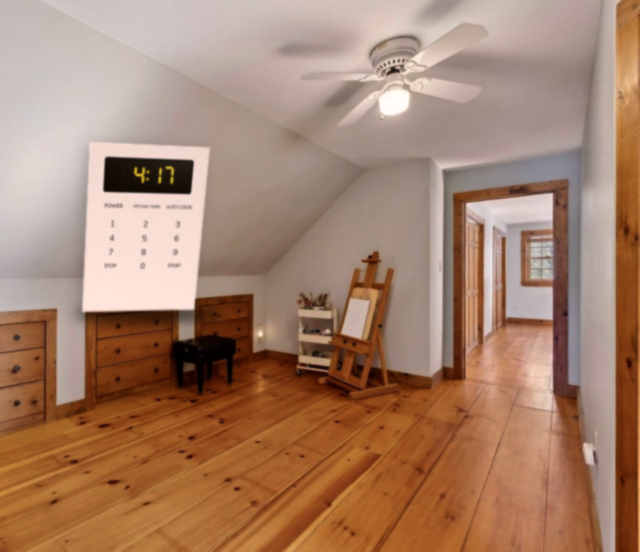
4:17
